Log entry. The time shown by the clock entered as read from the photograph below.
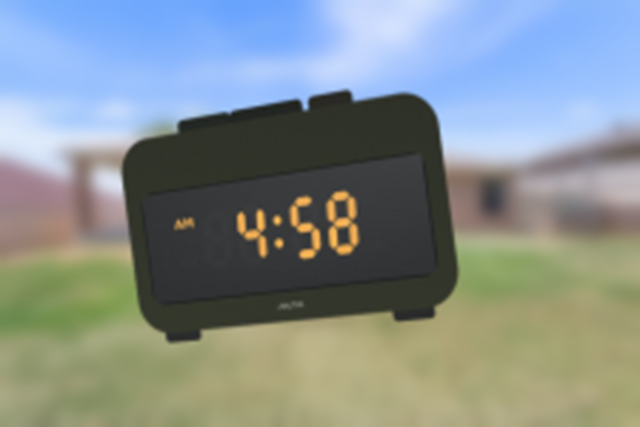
4:58
